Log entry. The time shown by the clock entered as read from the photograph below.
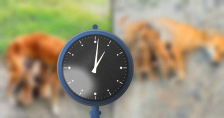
1:01
